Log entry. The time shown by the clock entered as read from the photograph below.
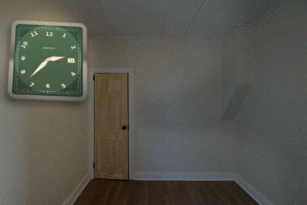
2:37
